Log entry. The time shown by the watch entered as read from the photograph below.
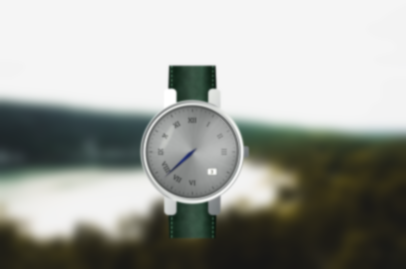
7:38
